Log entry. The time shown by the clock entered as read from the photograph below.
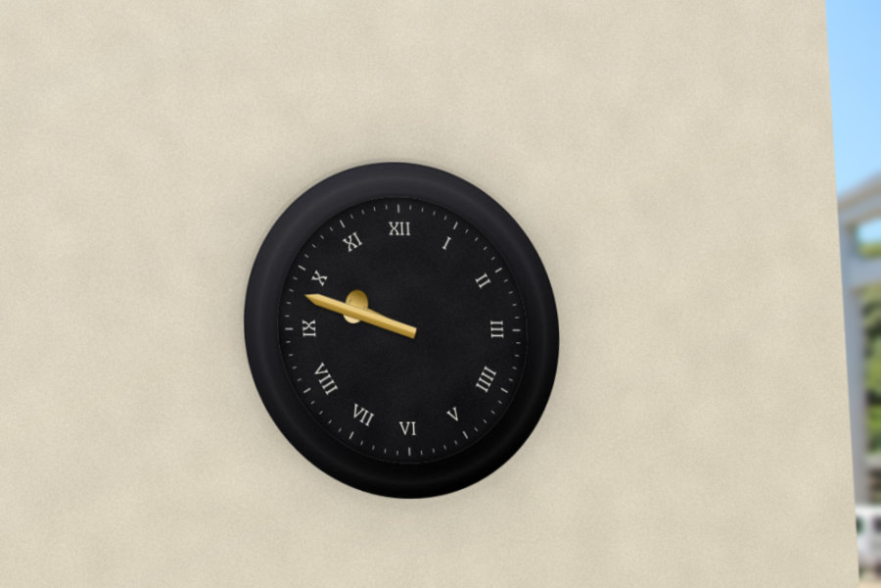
9:48
